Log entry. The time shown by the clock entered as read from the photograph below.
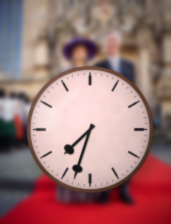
7:33
